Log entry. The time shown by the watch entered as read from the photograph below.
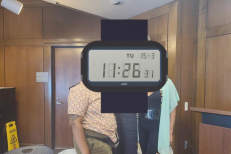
11:26:31
